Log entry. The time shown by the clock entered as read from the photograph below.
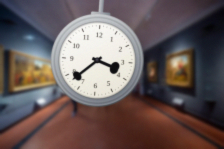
3:38
